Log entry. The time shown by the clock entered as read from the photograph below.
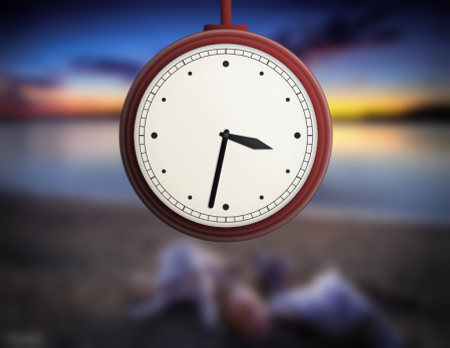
3:32
